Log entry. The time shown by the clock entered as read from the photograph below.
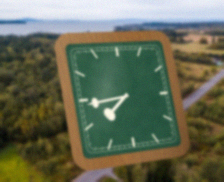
7:44
